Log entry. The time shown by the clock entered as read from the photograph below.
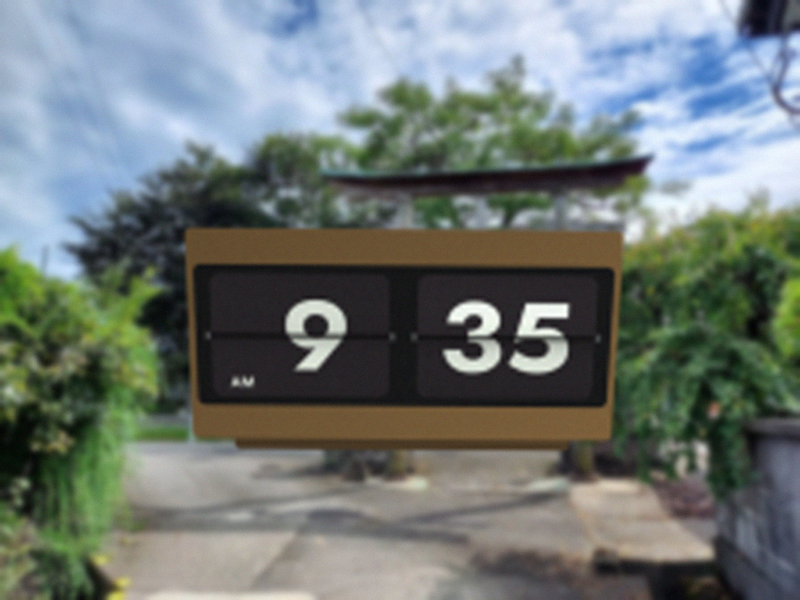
9:35
